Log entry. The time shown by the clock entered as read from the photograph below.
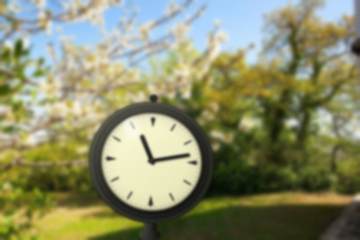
11:13
